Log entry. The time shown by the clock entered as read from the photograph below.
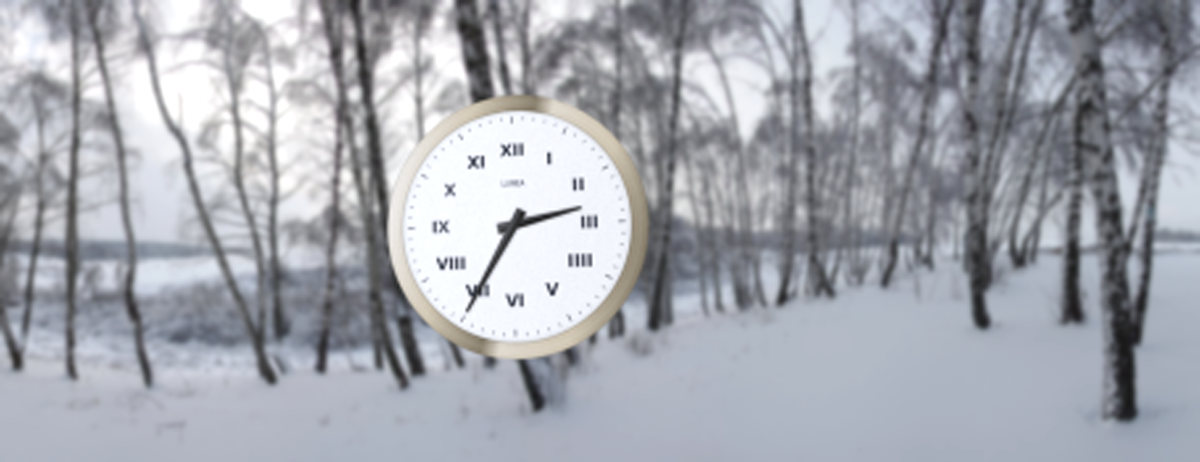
2:35
